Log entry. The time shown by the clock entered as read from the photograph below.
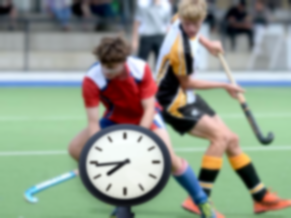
7:44
